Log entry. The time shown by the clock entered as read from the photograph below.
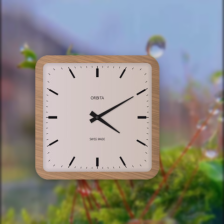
4:10
